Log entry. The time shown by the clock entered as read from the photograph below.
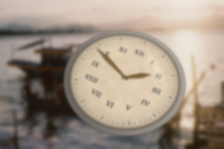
1:49
